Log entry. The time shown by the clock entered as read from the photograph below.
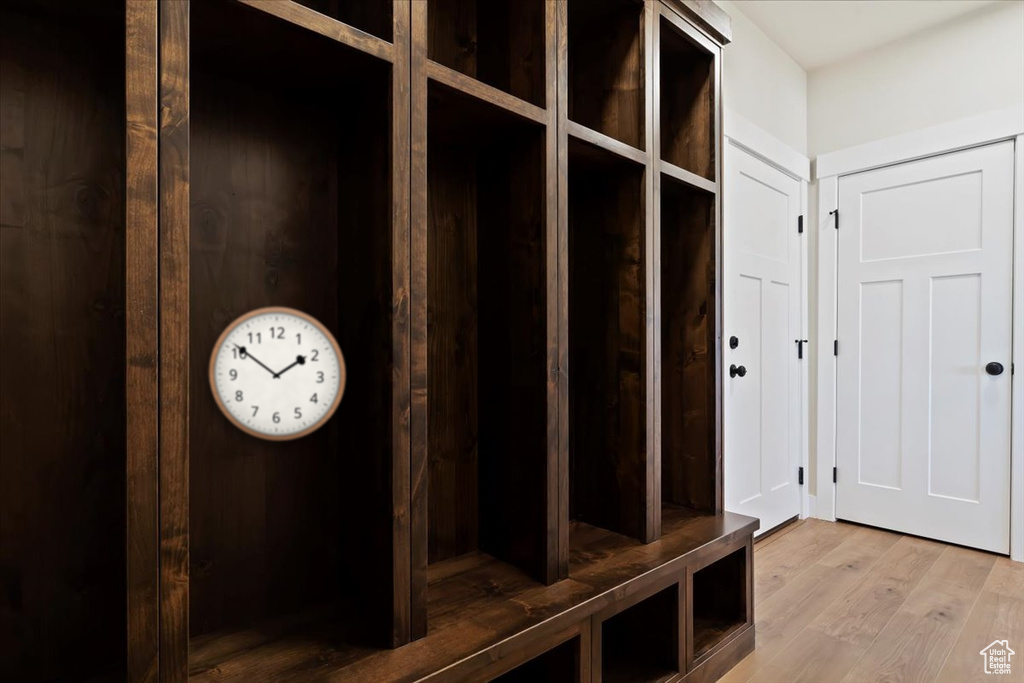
1:51
